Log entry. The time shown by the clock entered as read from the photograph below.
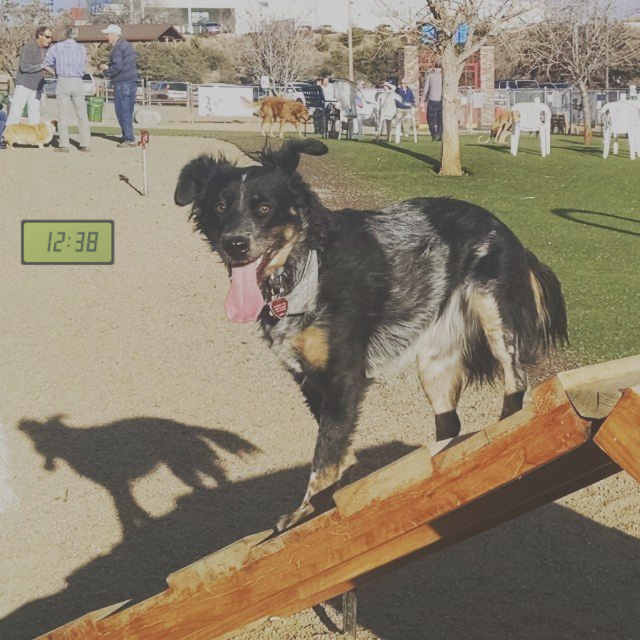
12:38
